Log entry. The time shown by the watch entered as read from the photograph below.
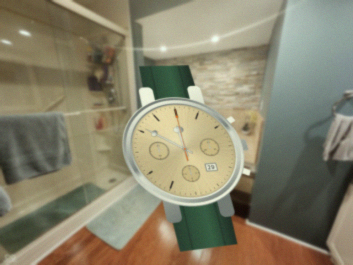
11:51
